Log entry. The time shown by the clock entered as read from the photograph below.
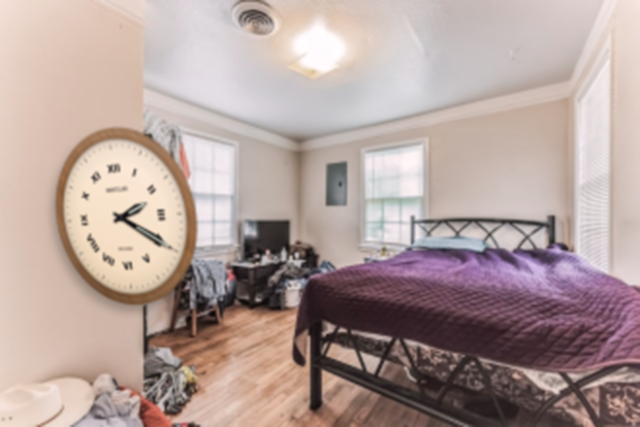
2:20
